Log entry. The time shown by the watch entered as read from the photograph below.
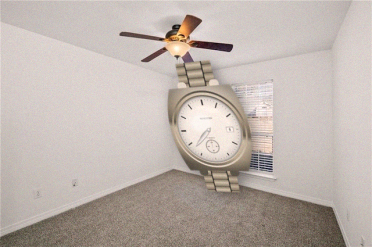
7:38
